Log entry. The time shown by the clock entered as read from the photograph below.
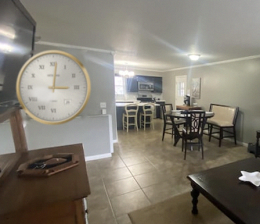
3:01
